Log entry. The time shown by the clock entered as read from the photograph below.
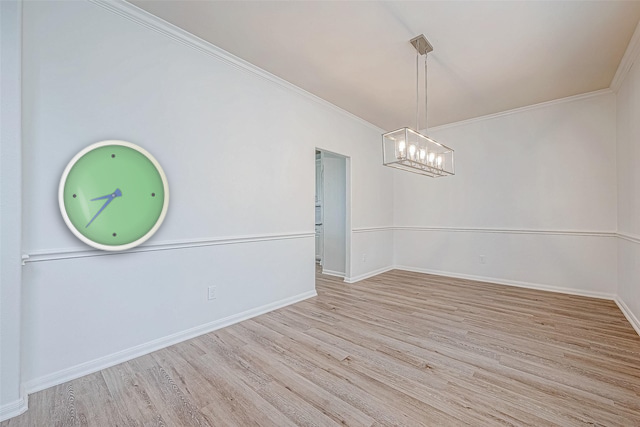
8:37
